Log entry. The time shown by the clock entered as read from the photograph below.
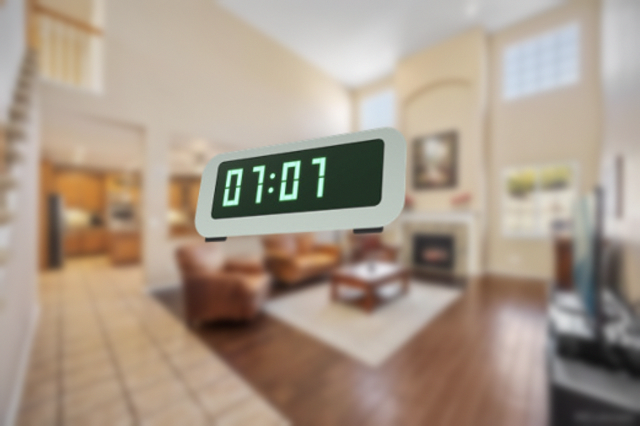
7:07
